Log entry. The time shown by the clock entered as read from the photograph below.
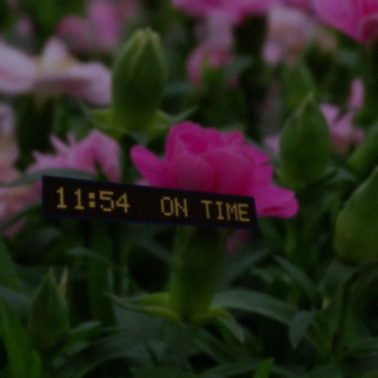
11:54
